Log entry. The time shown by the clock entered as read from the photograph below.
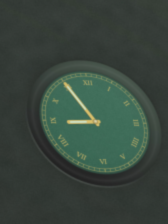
8:55
